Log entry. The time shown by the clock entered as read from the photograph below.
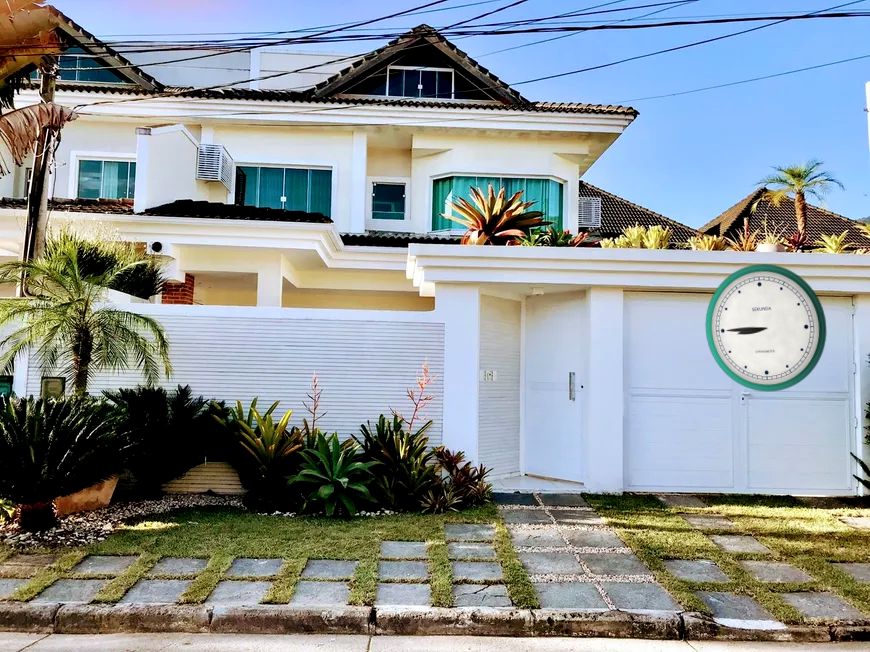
8:45
